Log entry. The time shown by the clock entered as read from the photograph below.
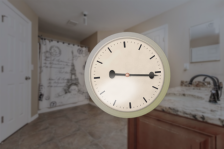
9:16
